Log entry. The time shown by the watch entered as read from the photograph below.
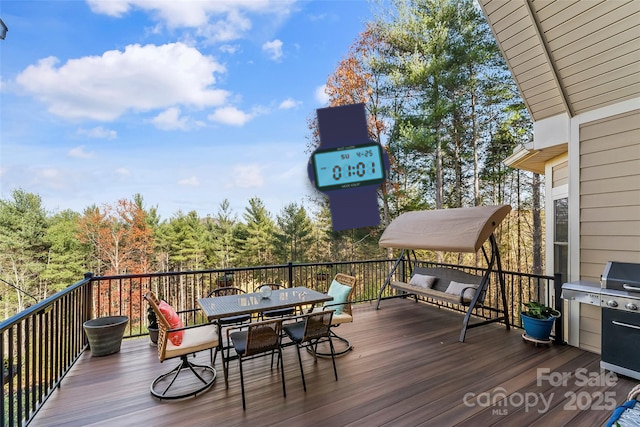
1:01
